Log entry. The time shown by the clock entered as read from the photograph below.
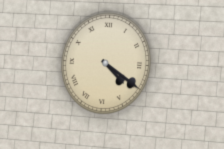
4:20
